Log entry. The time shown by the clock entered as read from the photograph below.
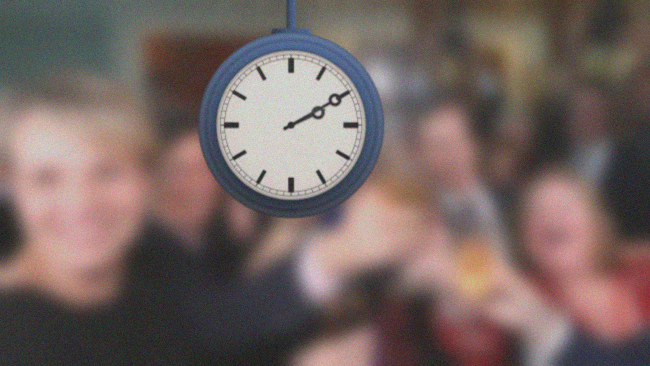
2:10
